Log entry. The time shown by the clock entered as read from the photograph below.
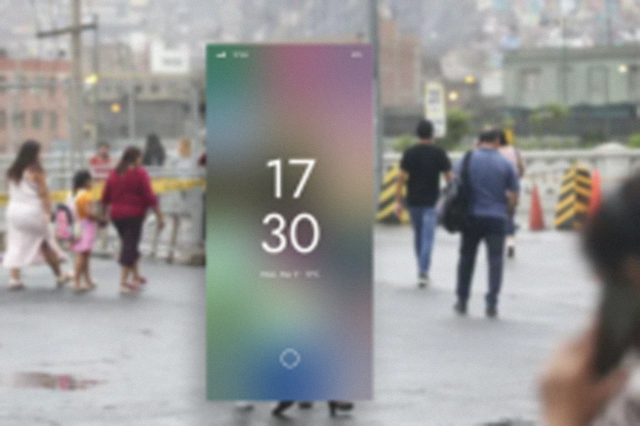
17:30
